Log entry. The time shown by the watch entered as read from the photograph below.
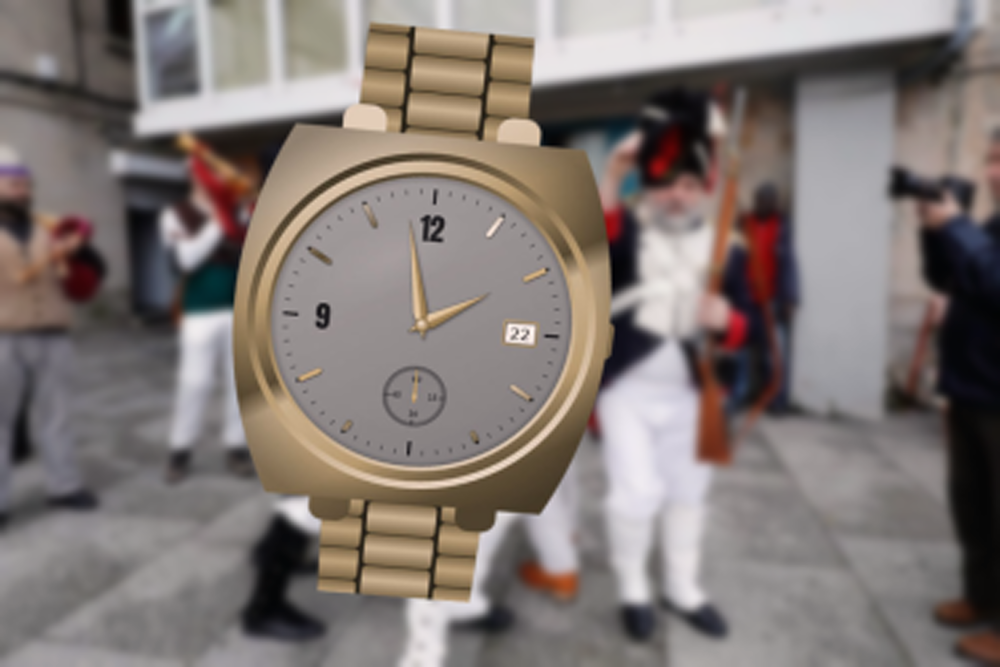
1:58
